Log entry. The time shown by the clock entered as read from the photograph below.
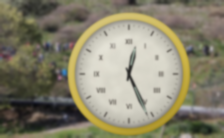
12:26
